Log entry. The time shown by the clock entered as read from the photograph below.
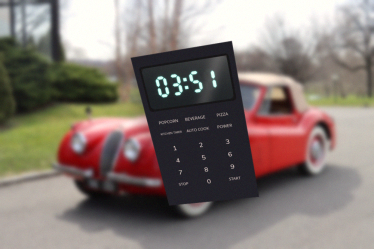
3:51
